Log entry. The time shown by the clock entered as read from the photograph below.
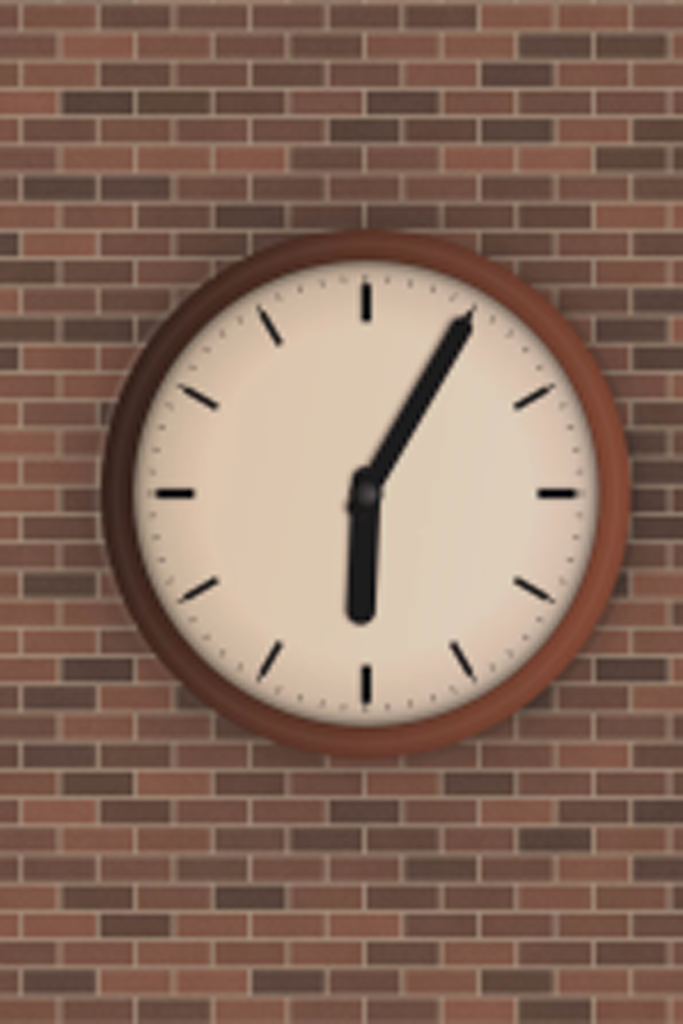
6:05
